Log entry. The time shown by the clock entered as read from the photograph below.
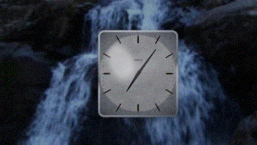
7:06
